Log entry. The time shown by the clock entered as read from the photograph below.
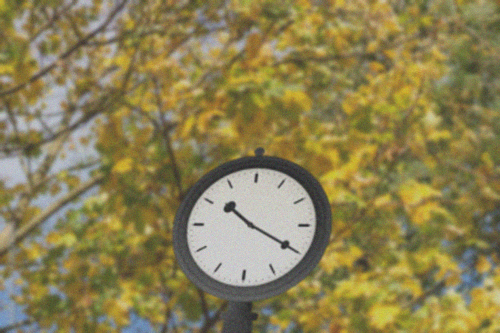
10:20
